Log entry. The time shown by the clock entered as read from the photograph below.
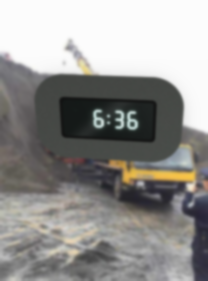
6:36
